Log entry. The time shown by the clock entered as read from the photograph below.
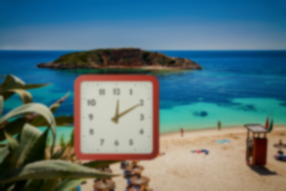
12:10
